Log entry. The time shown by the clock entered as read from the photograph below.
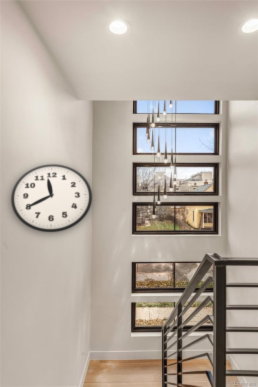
11:40
